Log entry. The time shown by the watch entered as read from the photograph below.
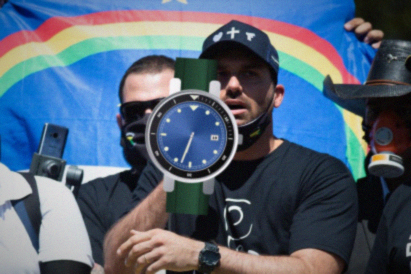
6:33
